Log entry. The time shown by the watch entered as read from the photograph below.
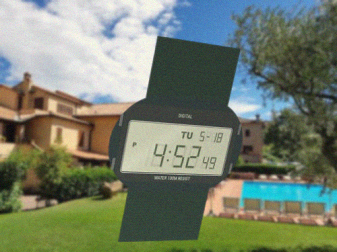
4:52:49
